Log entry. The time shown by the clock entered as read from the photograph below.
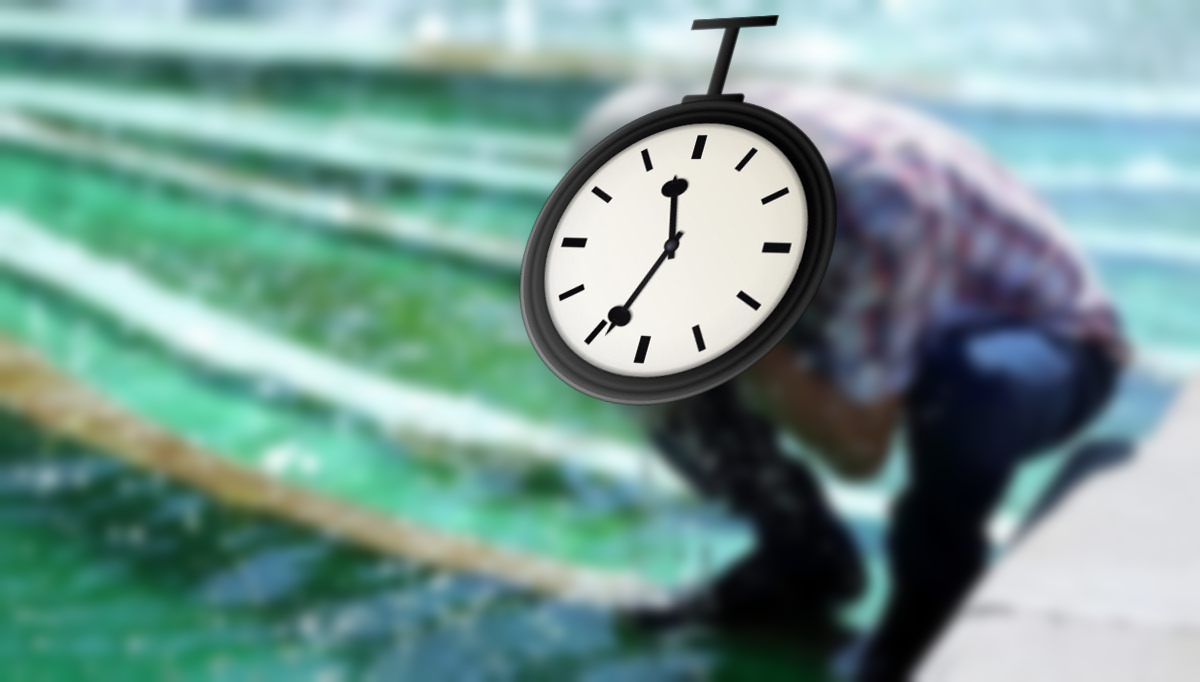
11:34
